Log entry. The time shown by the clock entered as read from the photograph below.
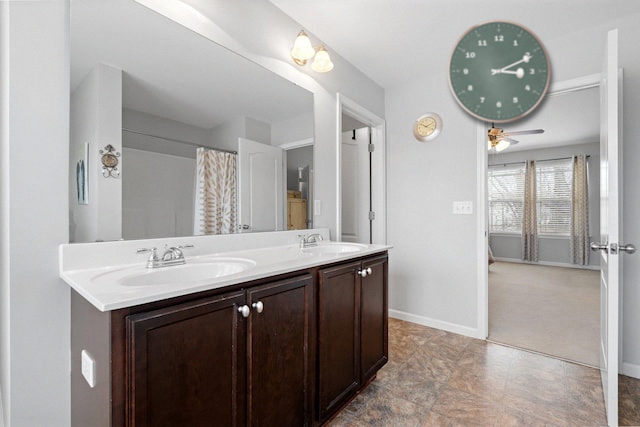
3:11
